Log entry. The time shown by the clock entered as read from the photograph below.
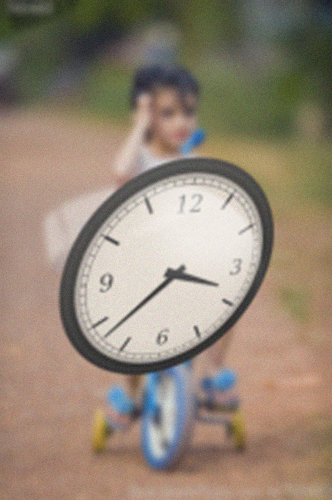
3:38
